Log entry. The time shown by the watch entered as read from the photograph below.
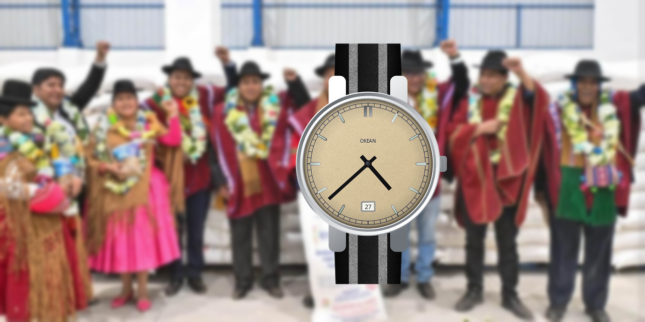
4:38
